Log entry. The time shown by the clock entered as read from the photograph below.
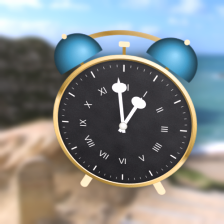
12:59
